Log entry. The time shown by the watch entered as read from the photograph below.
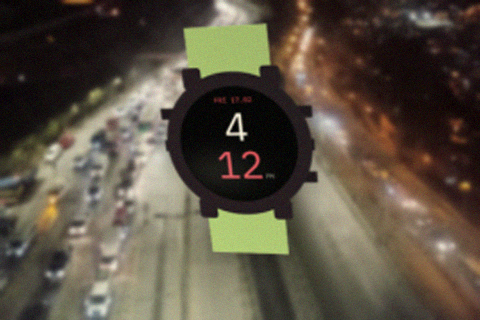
4:12
